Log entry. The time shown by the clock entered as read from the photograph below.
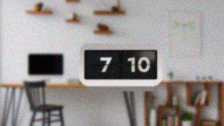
7:10
